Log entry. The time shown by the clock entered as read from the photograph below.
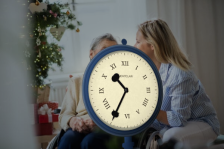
10:35
